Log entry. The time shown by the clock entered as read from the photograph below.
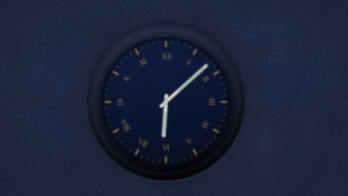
6:08
